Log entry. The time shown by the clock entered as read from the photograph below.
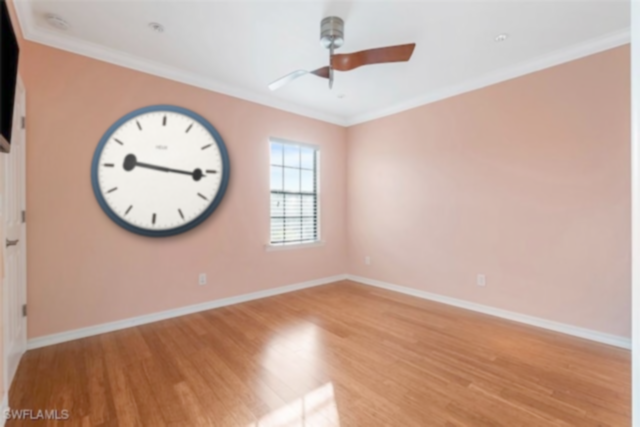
9:16
